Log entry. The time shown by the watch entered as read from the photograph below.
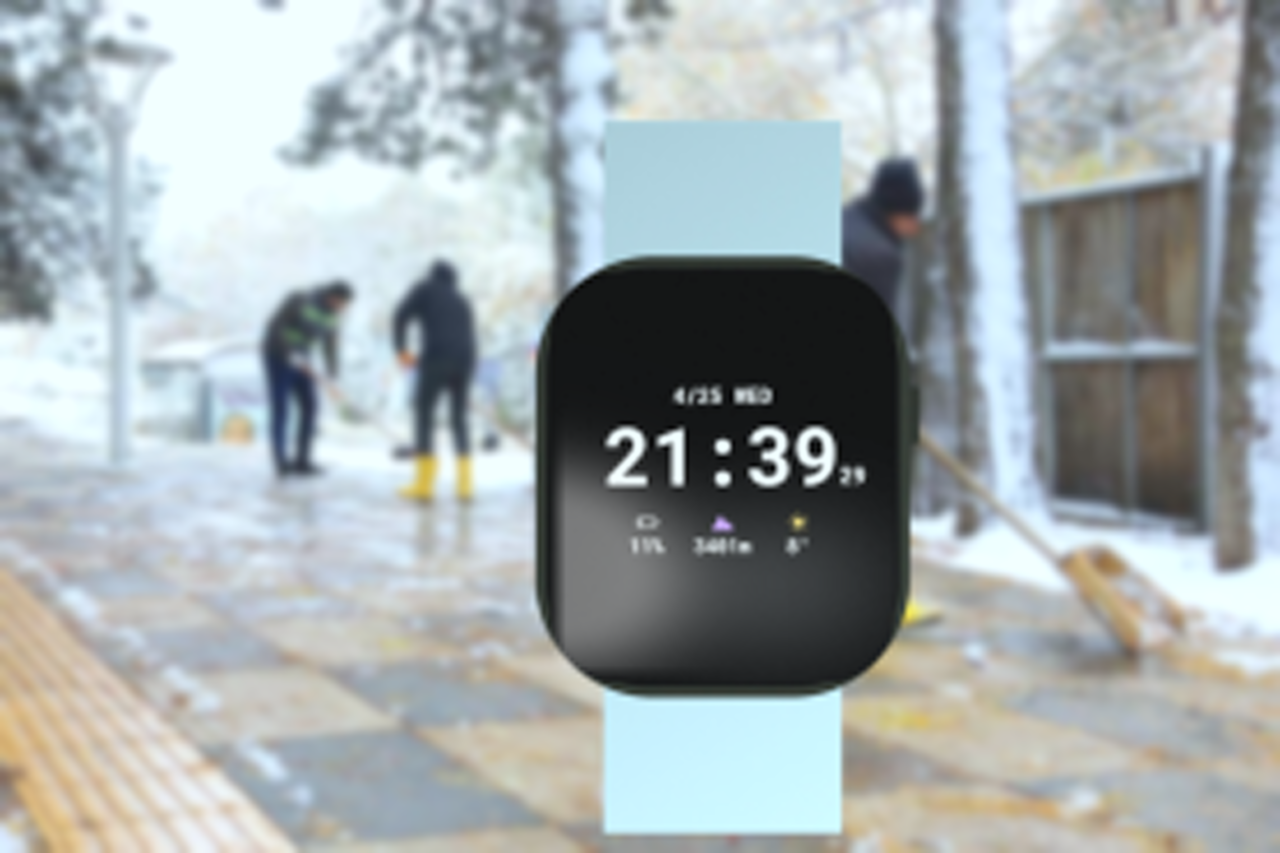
21:39
